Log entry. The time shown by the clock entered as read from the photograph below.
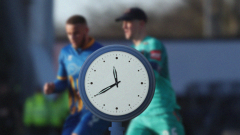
11:40
